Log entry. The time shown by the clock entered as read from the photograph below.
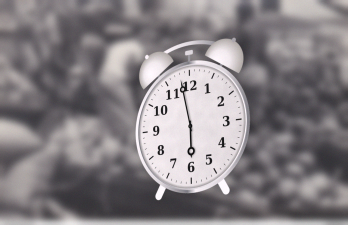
5:58
